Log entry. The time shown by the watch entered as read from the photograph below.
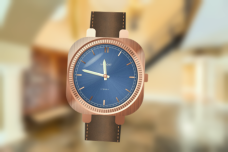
11:47
